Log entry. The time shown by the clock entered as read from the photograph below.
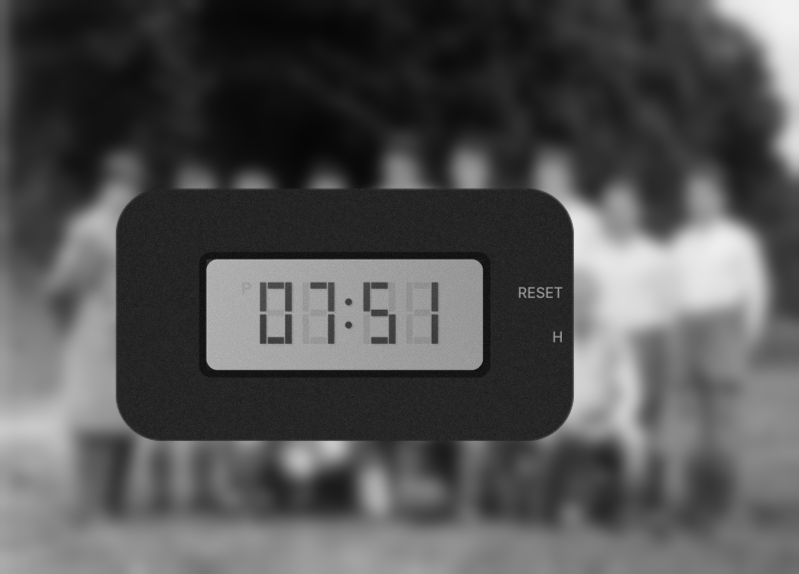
7:51
